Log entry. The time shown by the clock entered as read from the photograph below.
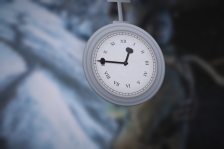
12:46
